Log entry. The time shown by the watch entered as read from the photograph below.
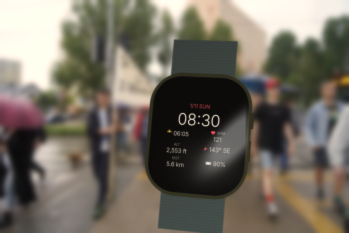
8:30
